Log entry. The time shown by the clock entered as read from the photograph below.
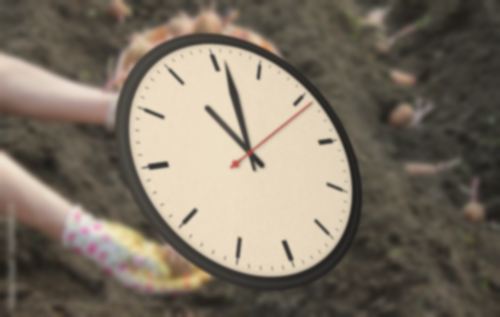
11:01:11
